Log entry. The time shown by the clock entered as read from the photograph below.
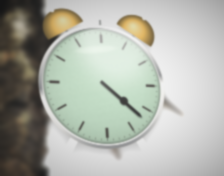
4:22
